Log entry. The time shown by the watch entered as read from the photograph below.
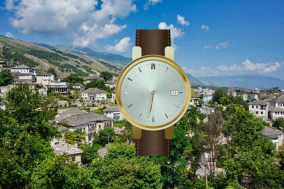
6:32
